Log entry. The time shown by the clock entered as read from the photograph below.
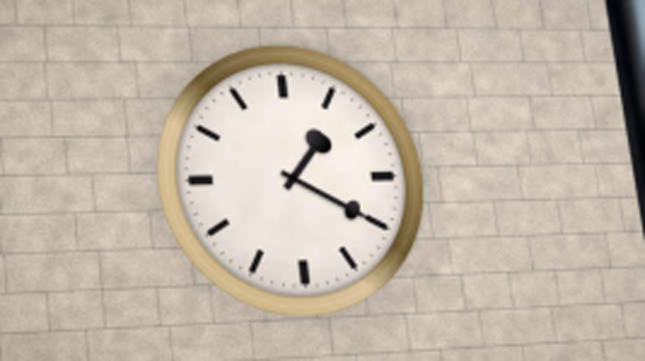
1:20
